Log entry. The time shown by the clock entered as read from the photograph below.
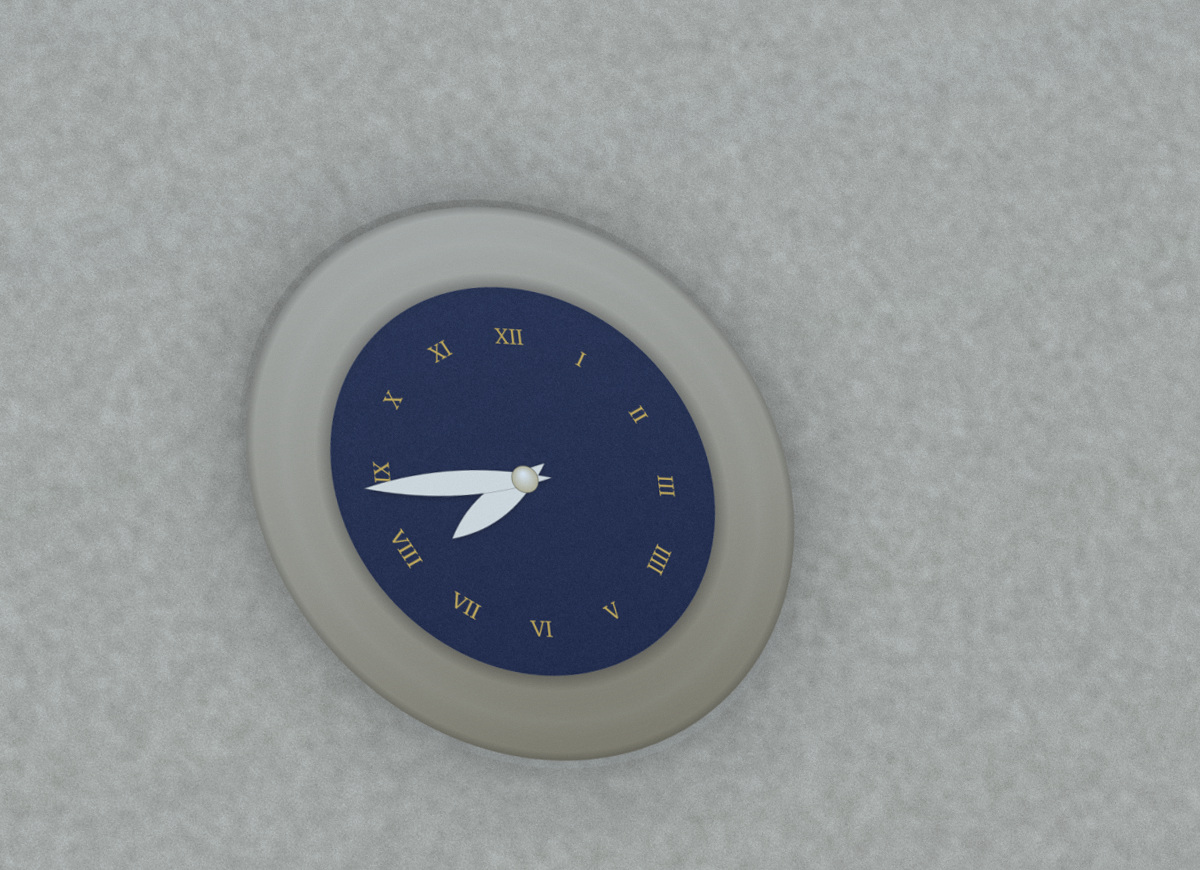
7:44
